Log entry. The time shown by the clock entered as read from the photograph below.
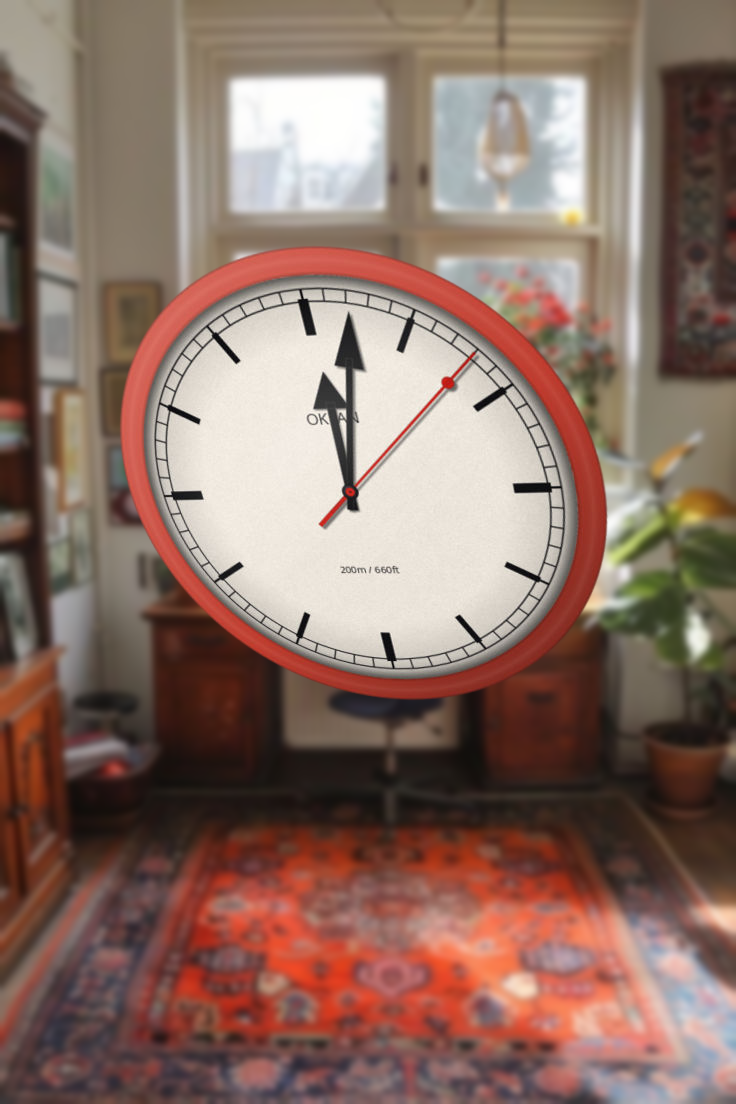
12:02:08
